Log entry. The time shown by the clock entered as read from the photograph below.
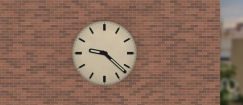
9:22
